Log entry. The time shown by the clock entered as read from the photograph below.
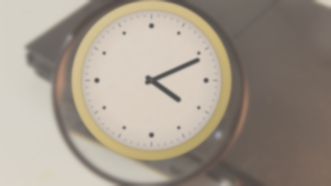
4:11
